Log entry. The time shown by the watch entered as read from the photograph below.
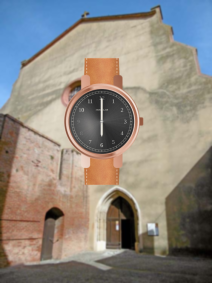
6:00
